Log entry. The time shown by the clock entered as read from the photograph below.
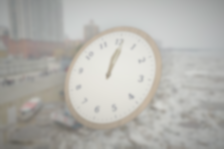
12:01
